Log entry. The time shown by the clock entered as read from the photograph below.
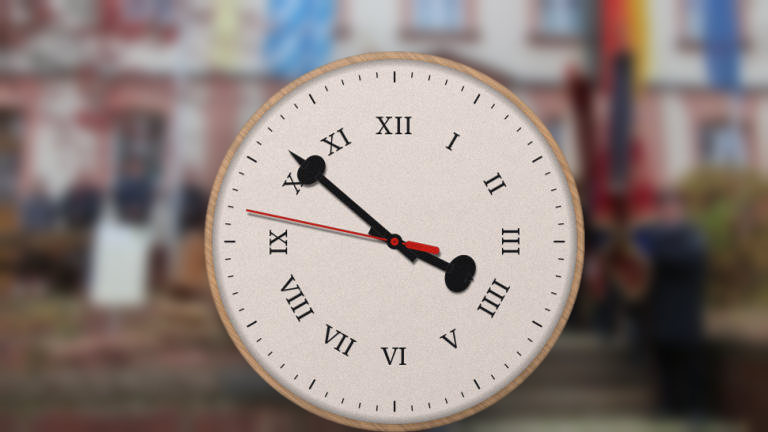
3:51:47
